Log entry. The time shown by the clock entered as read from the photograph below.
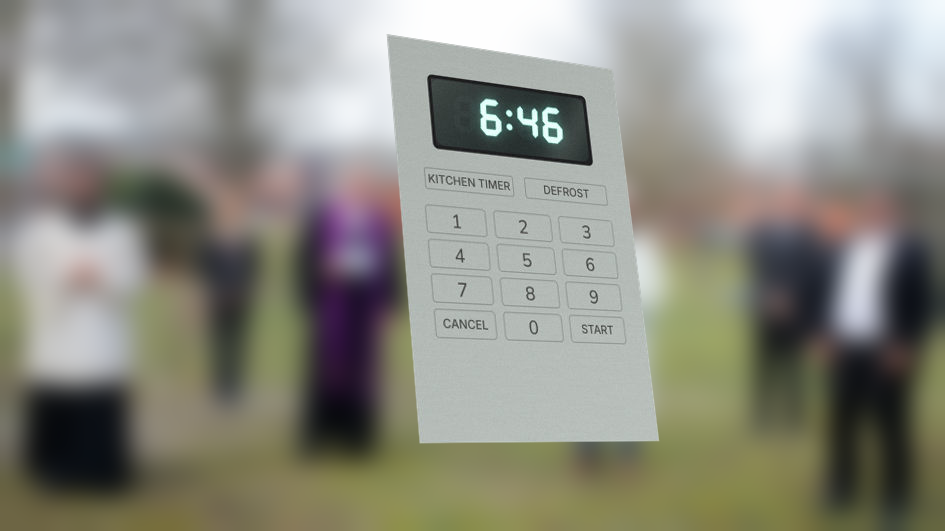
6:46
